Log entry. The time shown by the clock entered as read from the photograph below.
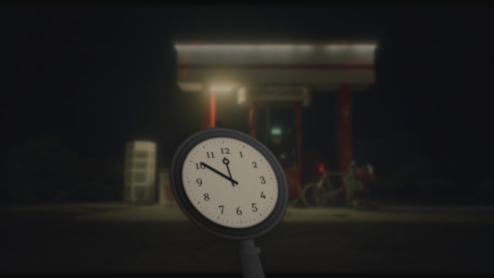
11:51
